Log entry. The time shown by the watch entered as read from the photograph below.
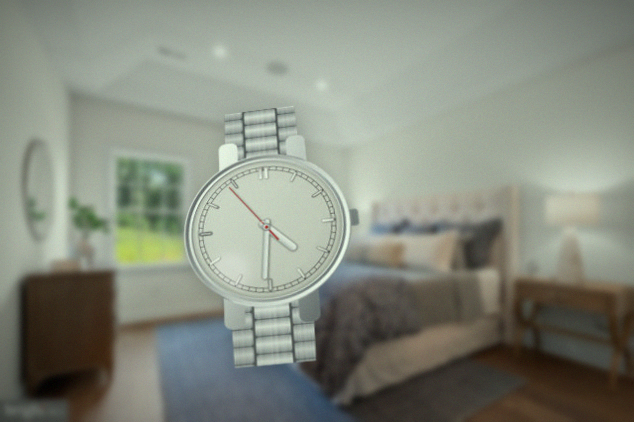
4:30:54
